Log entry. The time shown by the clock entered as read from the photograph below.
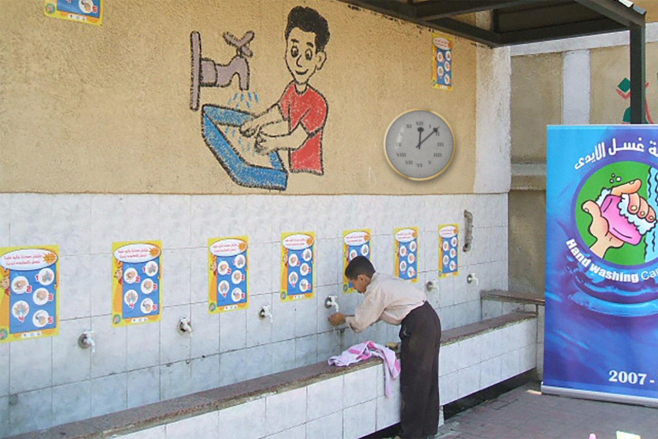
12:08
